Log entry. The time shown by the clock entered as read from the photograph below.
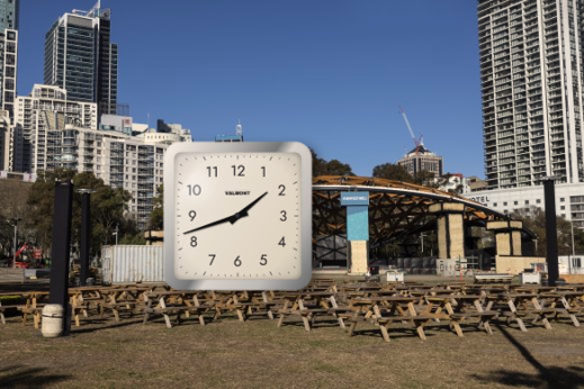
1:42
